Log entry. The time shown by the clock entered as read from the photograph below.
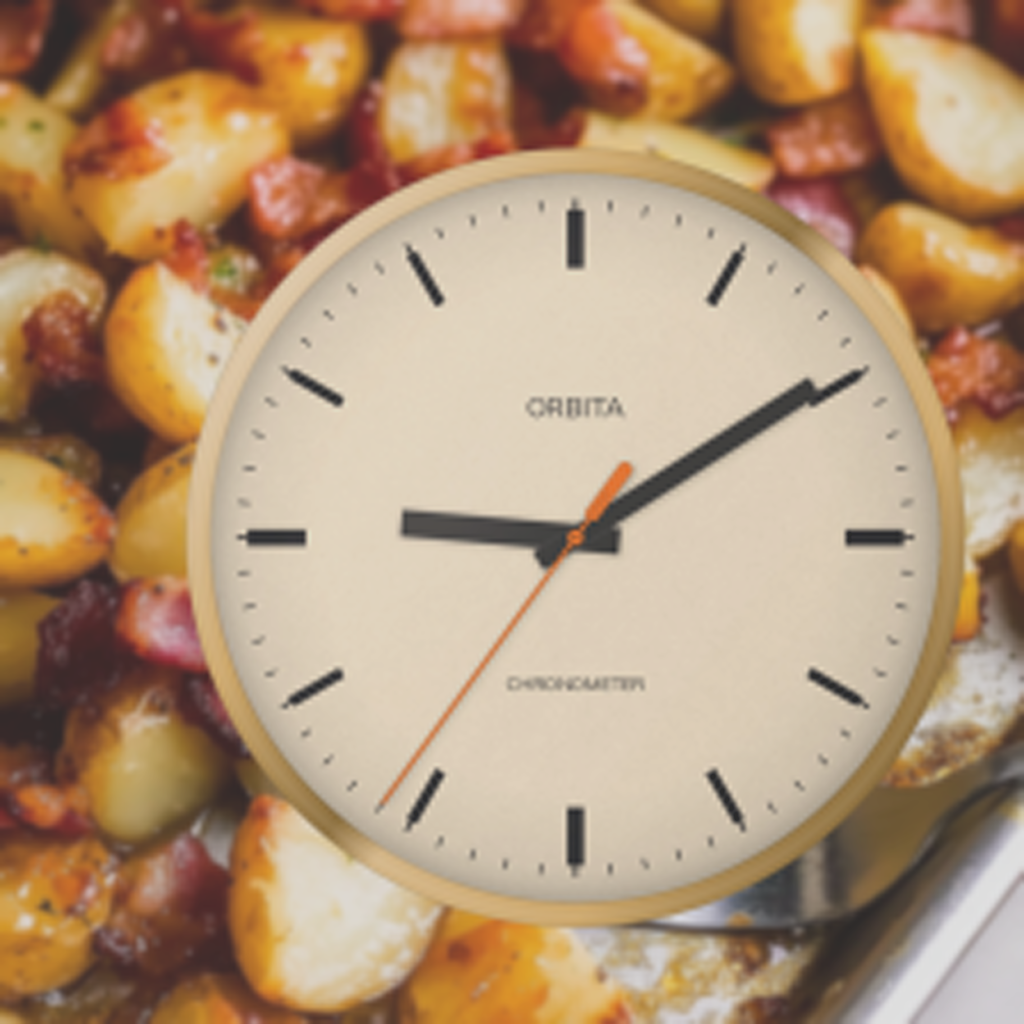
9:09:36
